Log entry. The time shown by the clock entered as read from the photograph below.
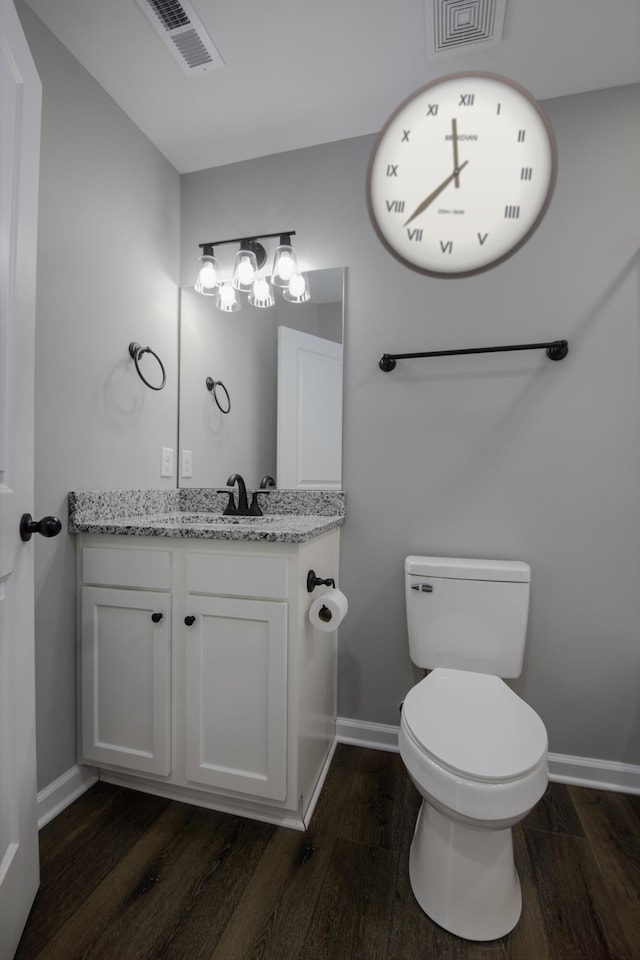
11:37
